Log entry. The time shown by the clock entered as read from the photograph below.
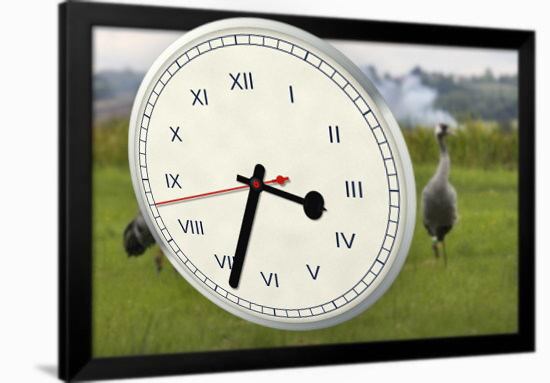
3:33:43
